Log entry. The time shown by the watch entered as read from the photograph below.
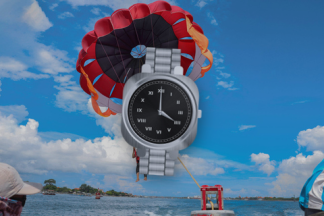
4:00
